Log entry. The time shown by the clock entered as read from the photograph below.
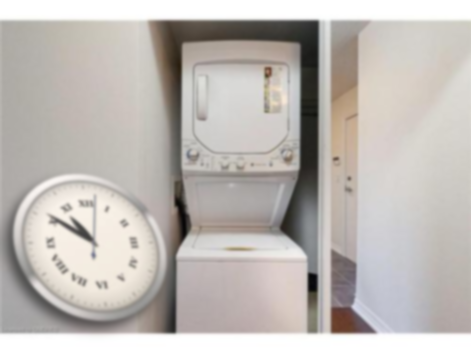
10:51:02
